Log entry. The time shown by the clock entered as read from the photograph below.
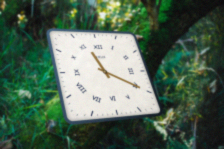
11:20
